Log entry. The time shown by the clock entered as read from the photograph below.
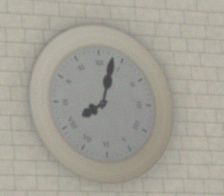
8:03
